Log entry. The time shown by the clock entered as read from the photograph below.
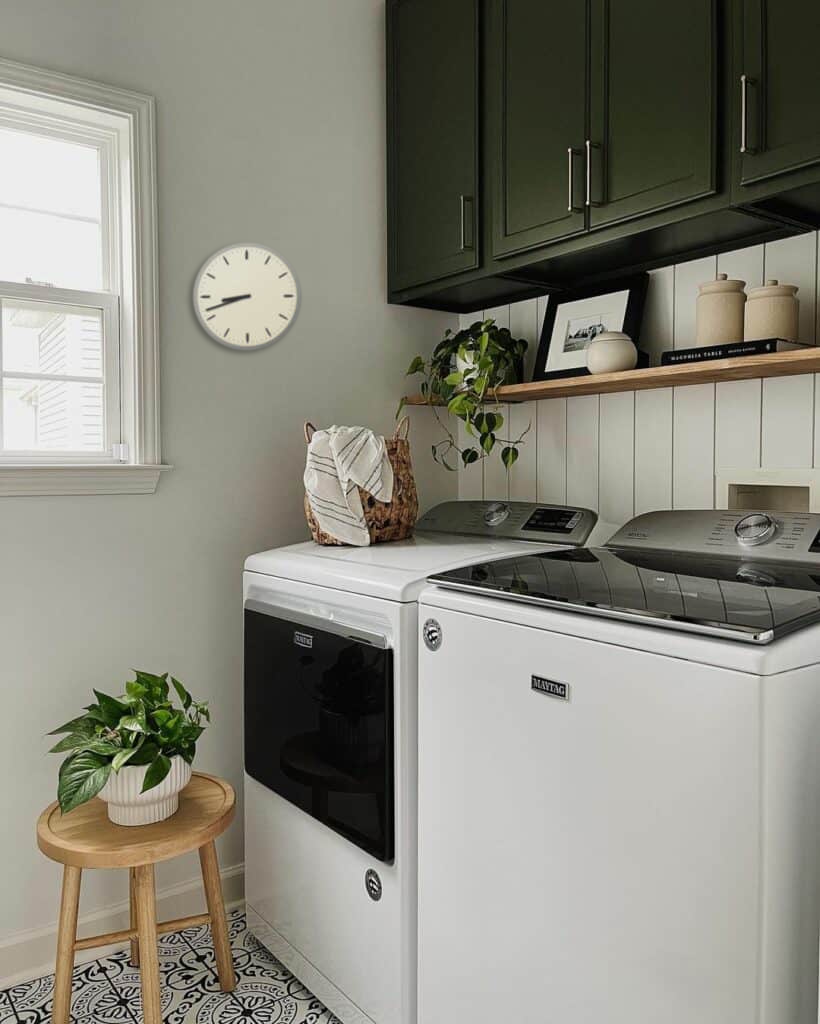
8:42
